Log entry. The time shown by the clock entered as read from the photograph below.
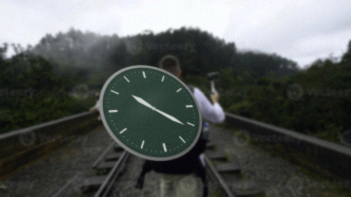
10:21
